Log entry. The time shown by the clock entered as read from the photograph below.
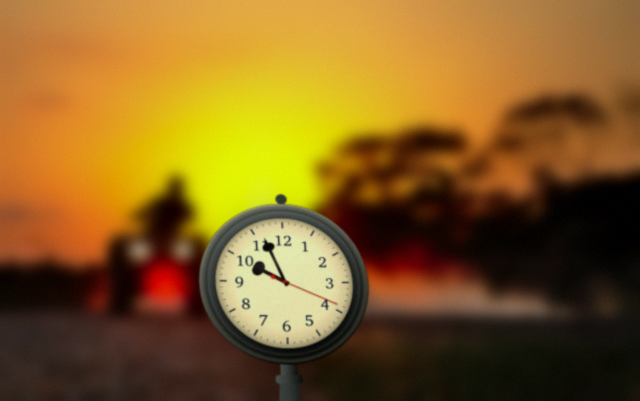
9:56:19
